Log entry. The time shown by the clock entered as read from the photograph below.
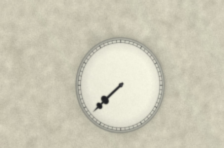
7:38
